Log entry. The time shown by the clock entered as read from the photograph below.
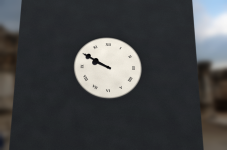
9:50
